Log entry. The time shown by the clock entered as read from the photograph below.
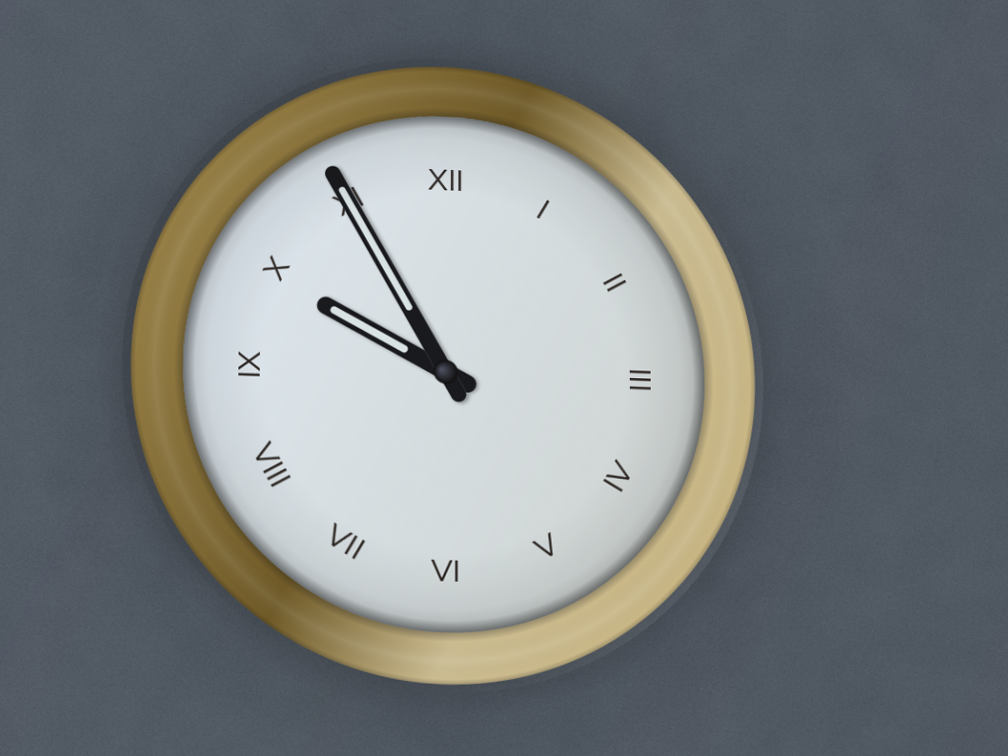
9:55
